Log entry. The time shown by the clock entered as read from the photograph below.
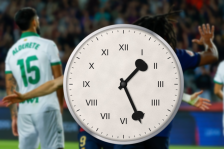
1:26
